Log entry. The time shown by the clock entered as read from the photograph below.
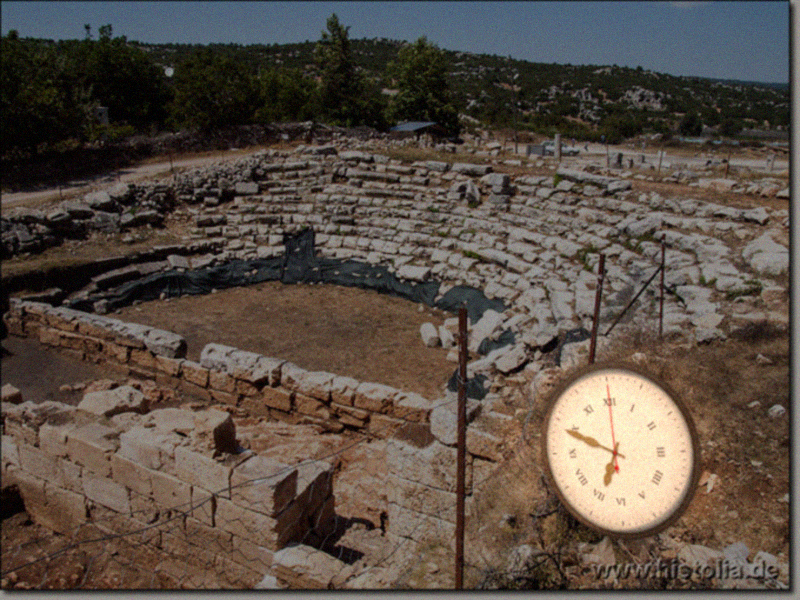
6:49:00
